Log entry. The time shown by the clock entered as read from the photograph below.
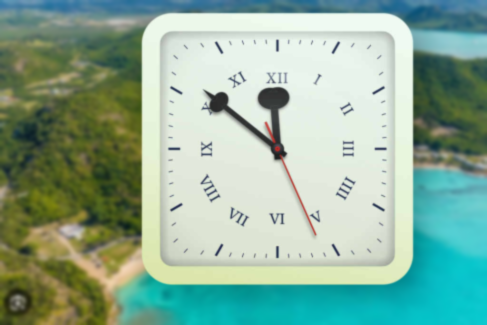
11:51:26
